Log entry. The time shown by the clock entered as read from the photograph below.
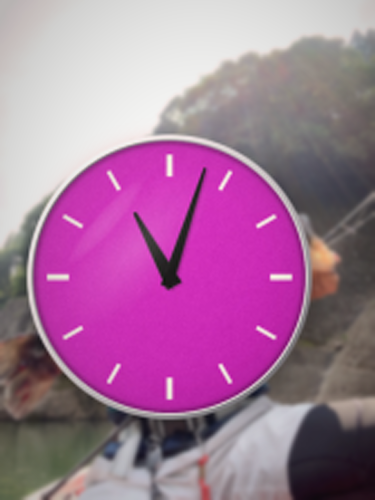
11:03
